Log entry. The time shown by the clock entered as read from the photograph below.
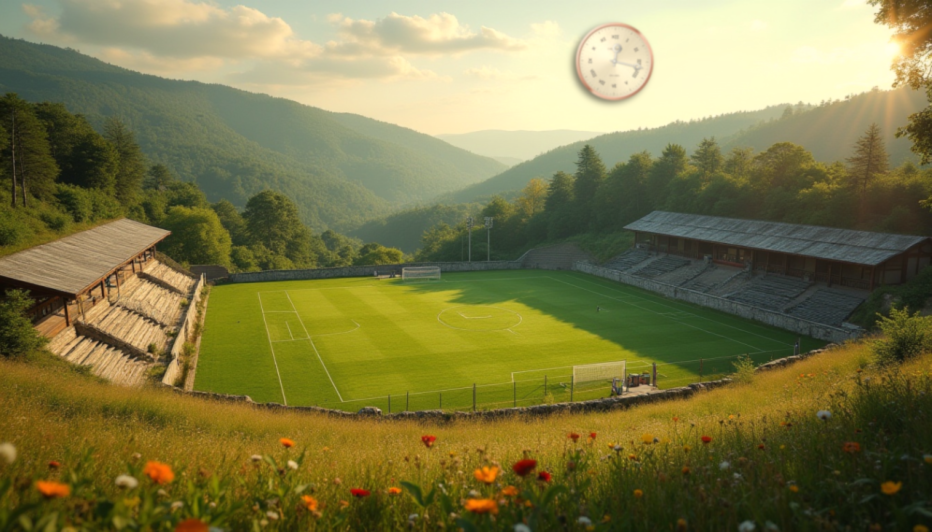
12:17
